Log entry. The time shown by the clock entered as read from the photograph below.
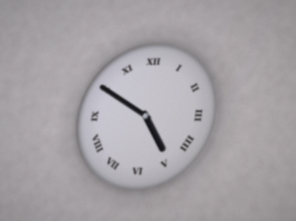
4:50
